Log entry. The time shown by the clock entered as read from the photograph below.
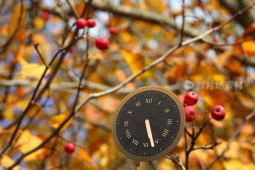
5:27
